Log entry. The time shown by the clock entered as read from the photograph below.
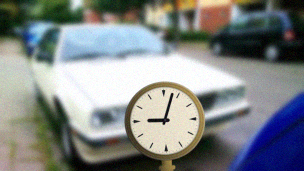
9:03
